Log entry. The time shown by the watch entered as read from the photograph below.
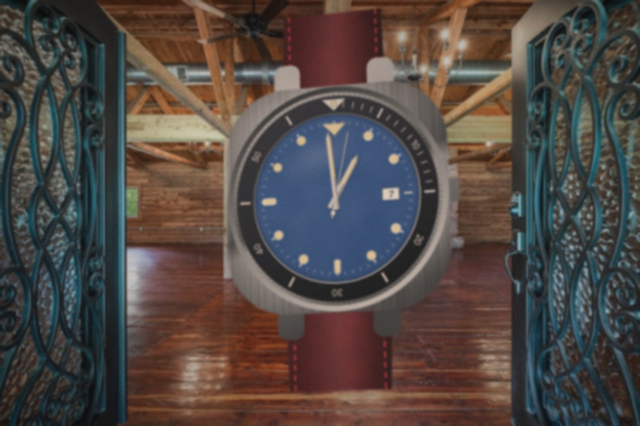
12:59:02
